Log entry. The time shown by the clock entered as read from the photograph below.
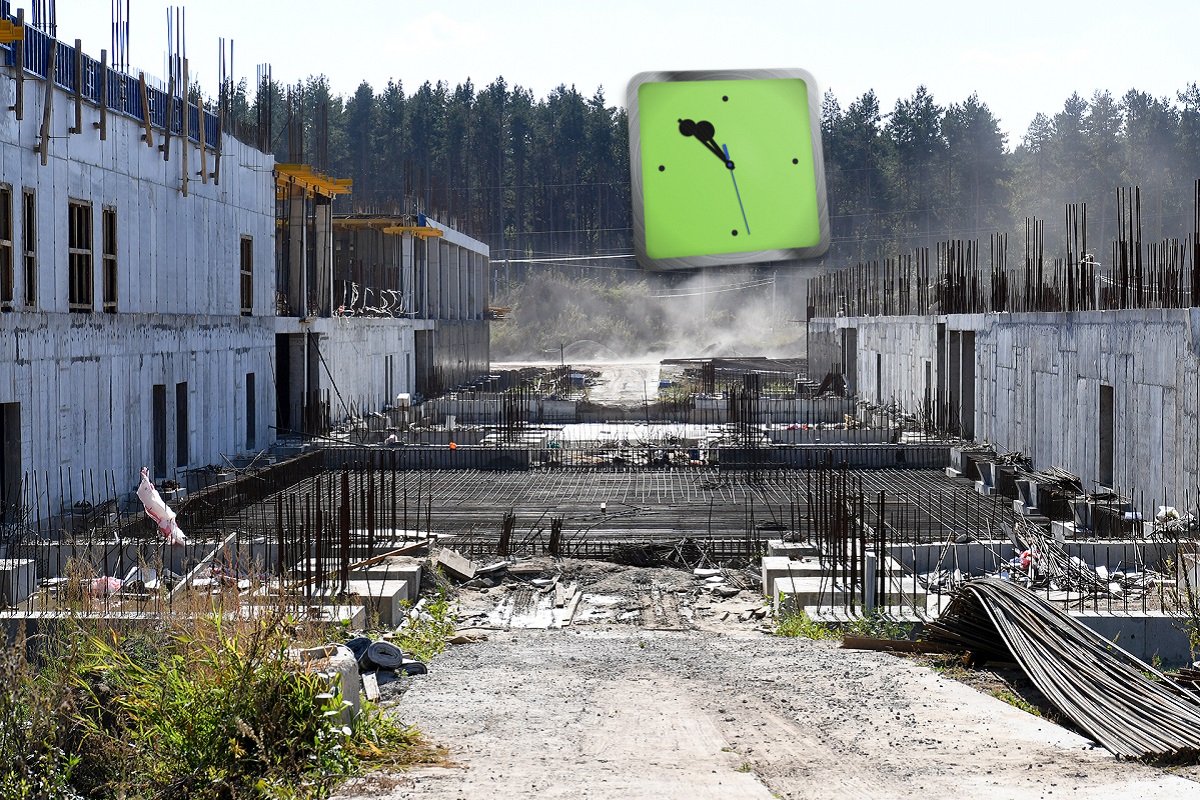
10:52:28
